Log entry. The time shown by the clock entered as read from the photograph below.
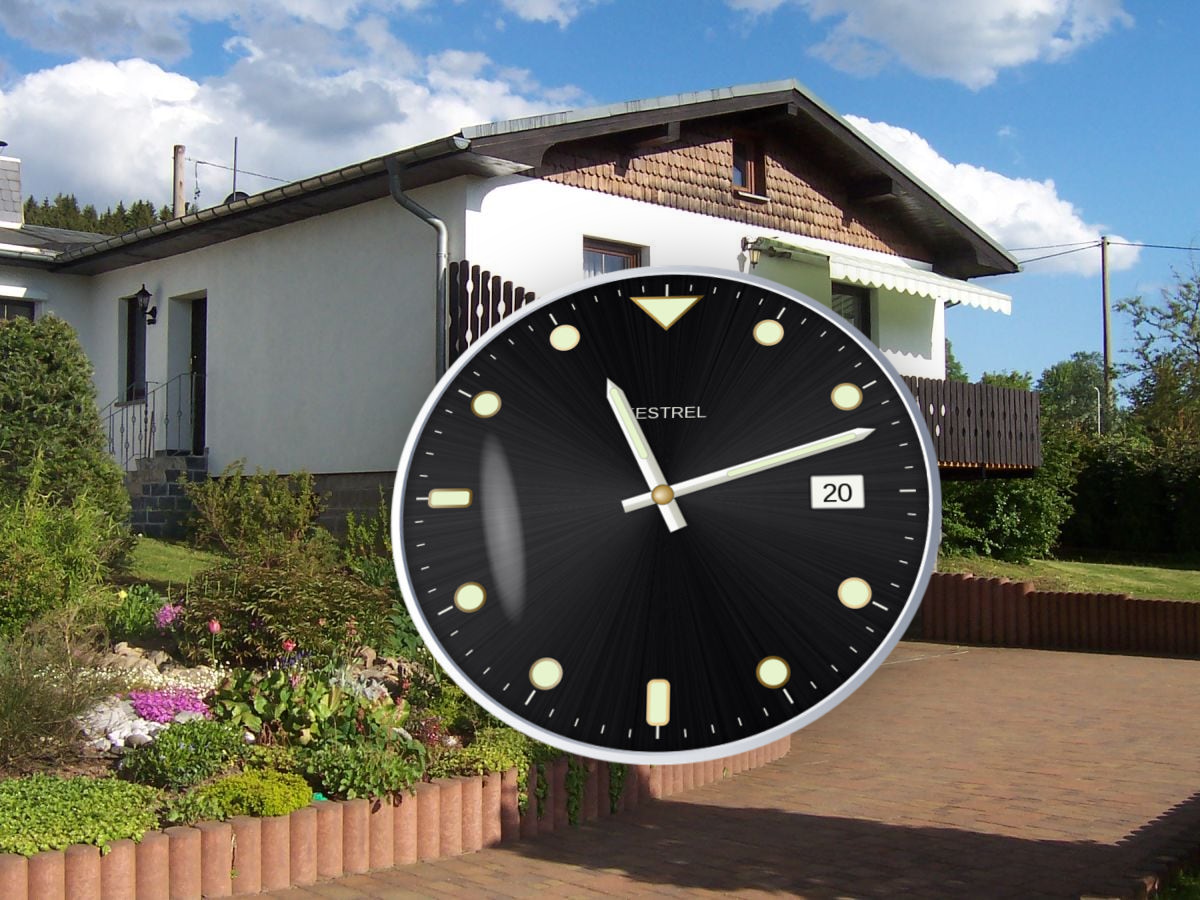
11:12
